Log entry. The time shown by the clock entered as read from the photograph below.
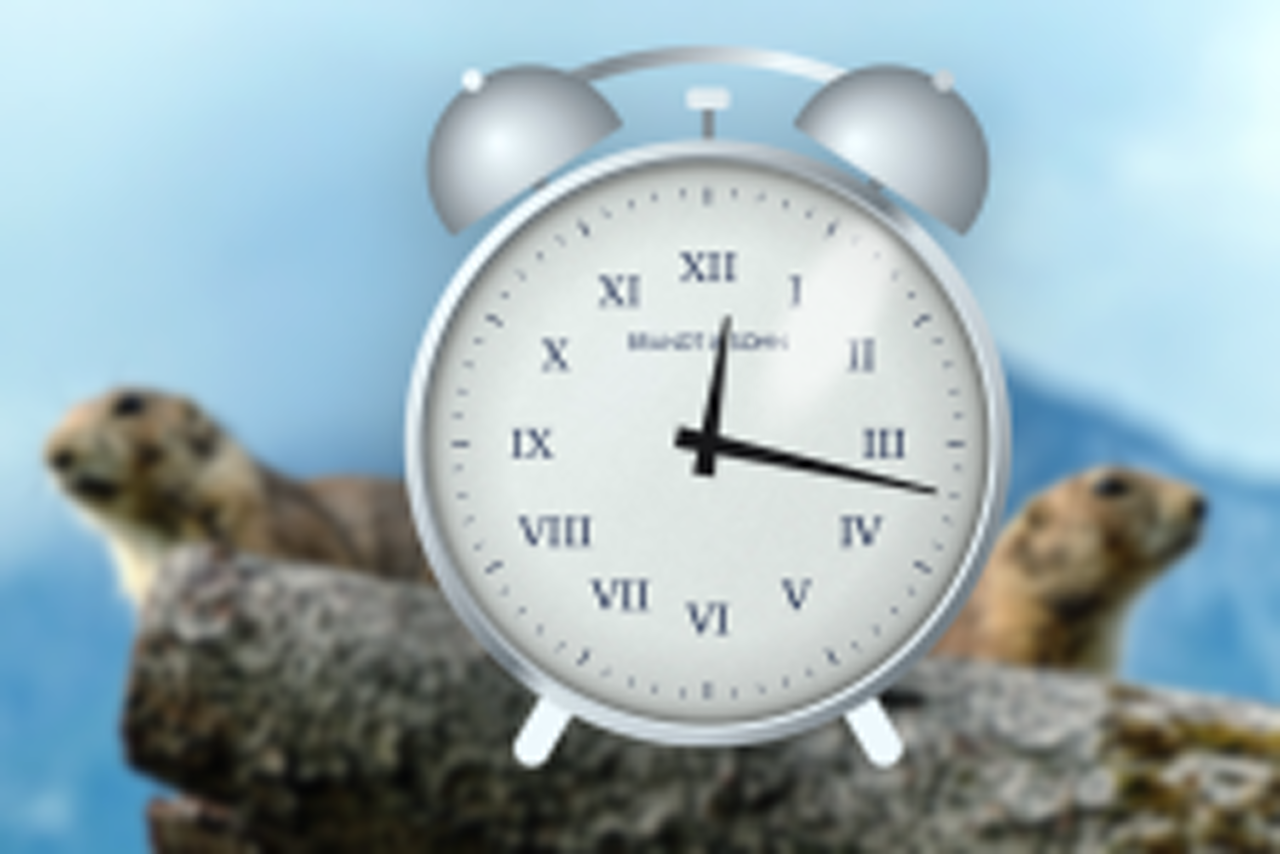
12:17
